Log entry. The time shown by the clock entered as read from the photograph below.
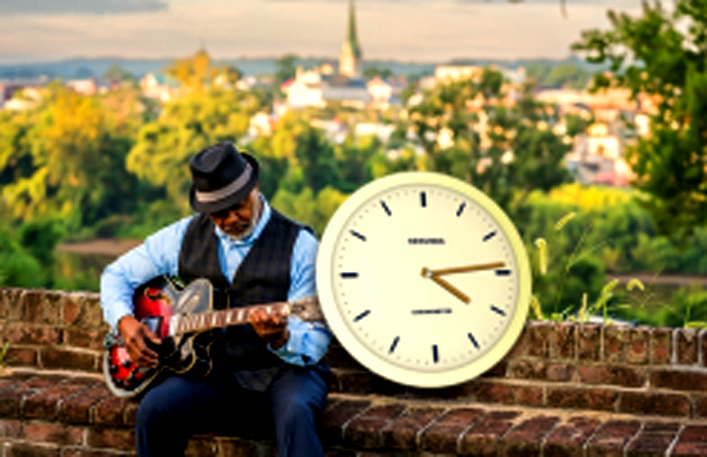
4:14
